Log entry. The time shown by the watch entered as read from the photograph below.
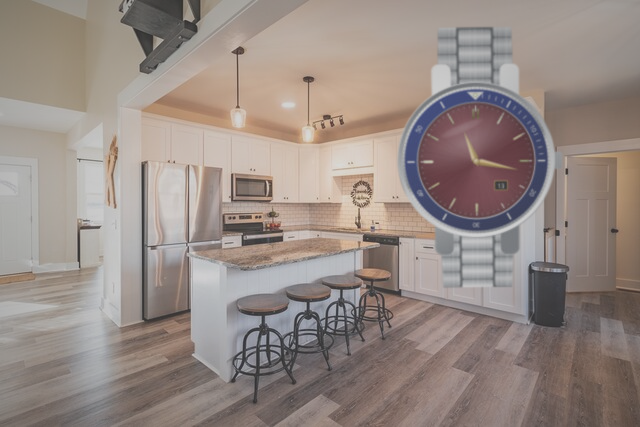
11:17
